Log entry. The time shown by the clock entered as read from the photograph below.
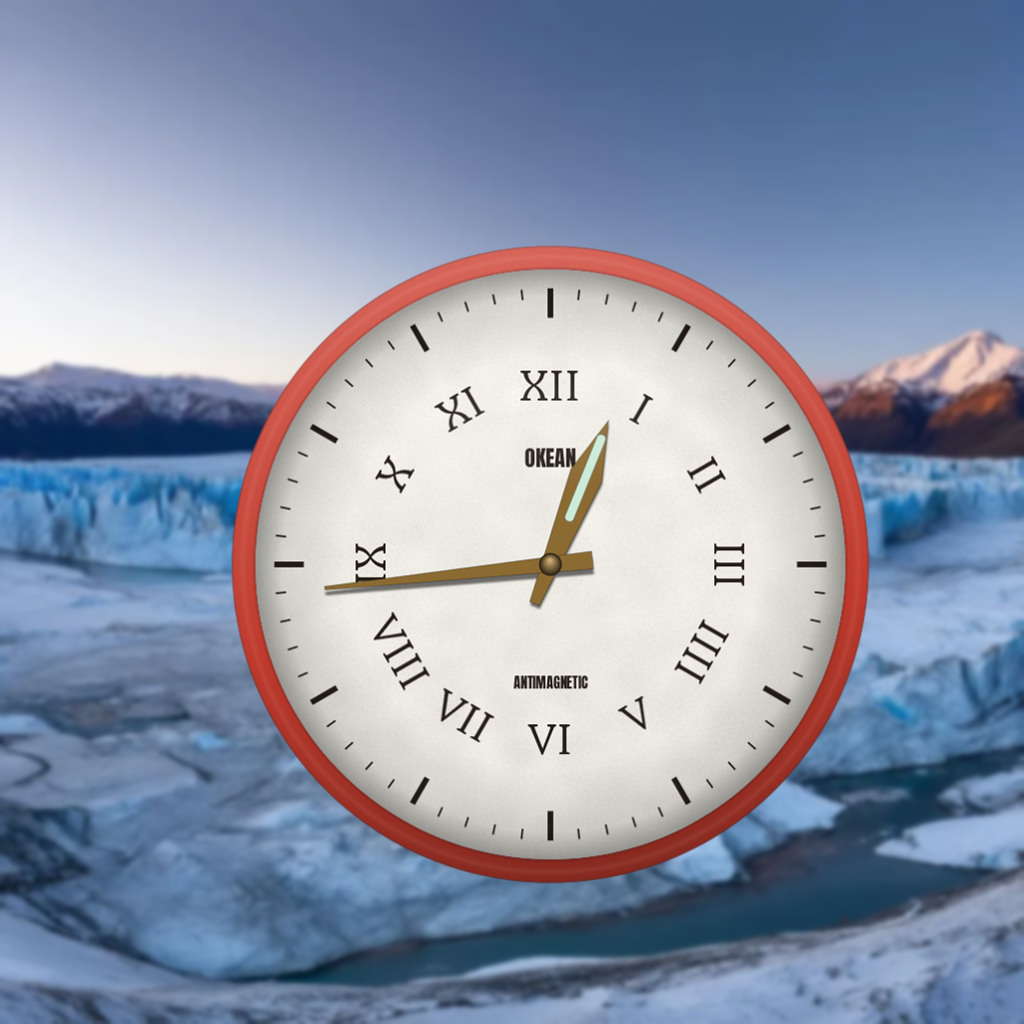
12:44
